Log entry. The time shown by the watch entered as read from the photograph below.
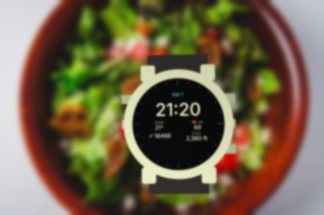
21:20
